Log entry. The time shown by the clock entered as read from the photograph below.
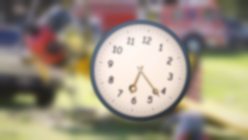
6:22
